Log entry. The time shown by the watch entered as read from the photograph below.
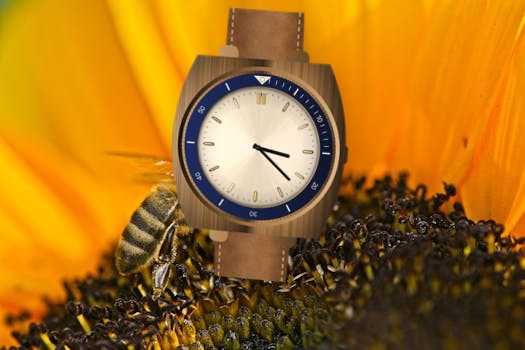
3:22
